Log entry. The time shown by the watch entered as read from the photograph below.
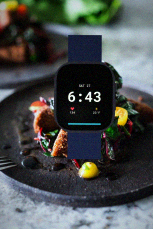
6:43
